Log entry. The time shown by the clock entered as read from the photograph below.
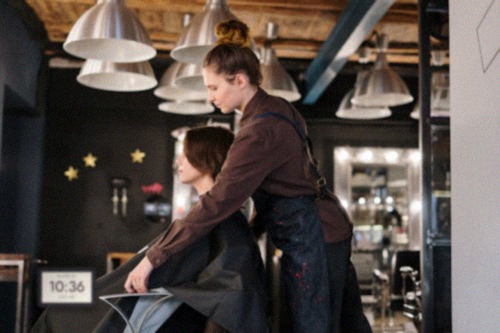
10:36
